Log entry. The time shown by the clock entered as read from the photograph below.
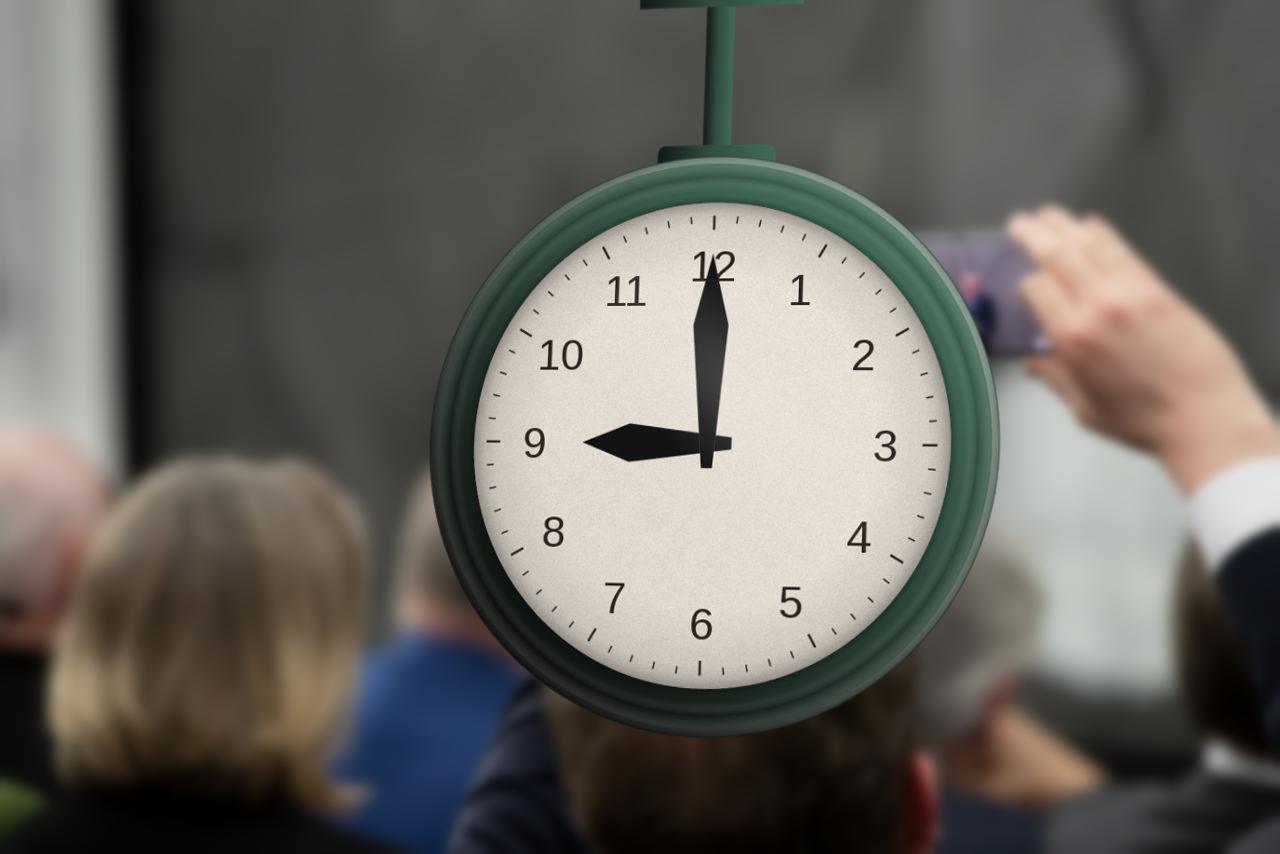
9:00
